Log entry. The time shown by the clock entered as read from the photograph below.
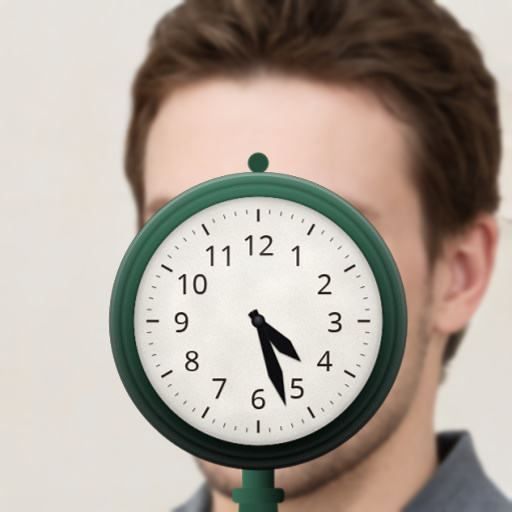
4:27
